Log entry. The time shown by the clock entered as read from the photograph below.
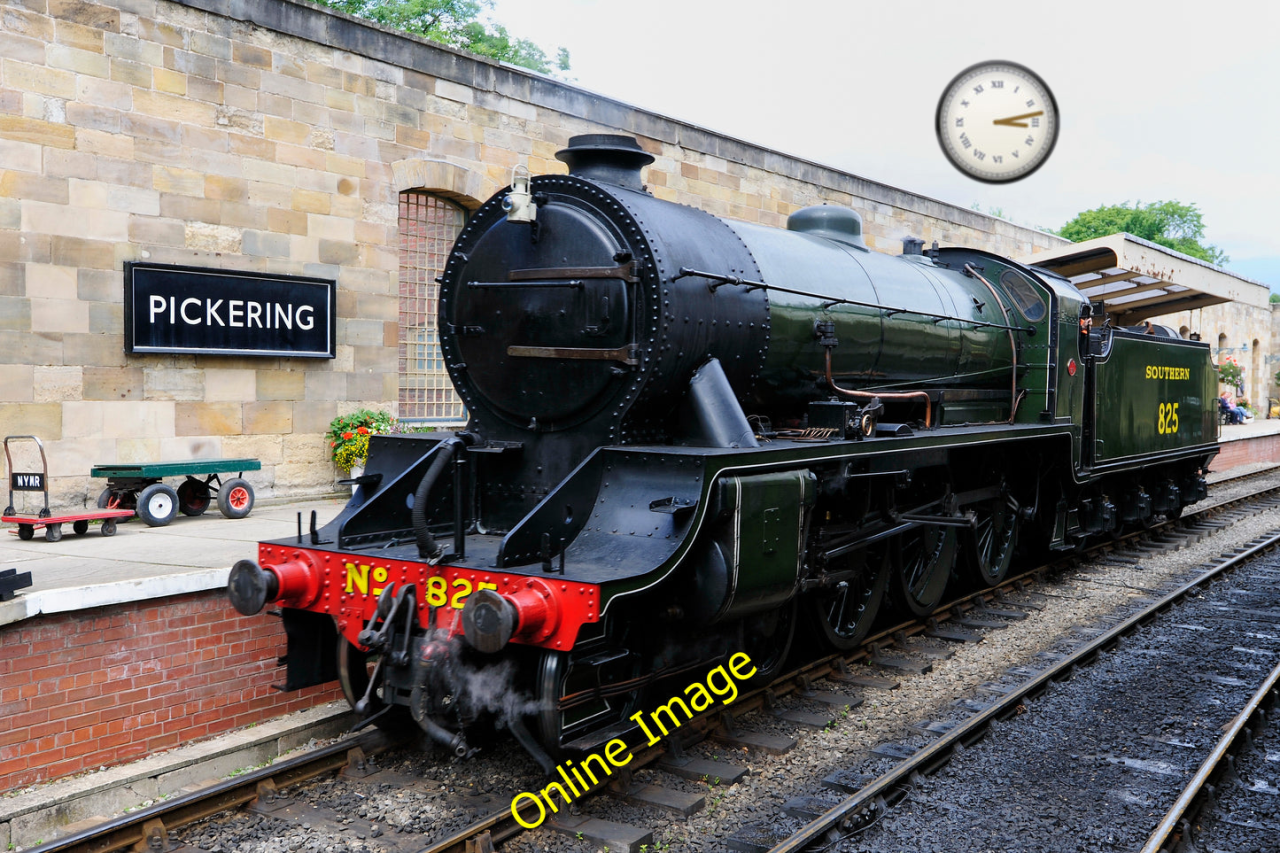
3:13
